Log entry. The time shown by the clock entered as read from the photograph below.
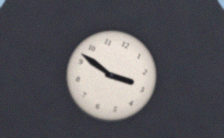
2:47
